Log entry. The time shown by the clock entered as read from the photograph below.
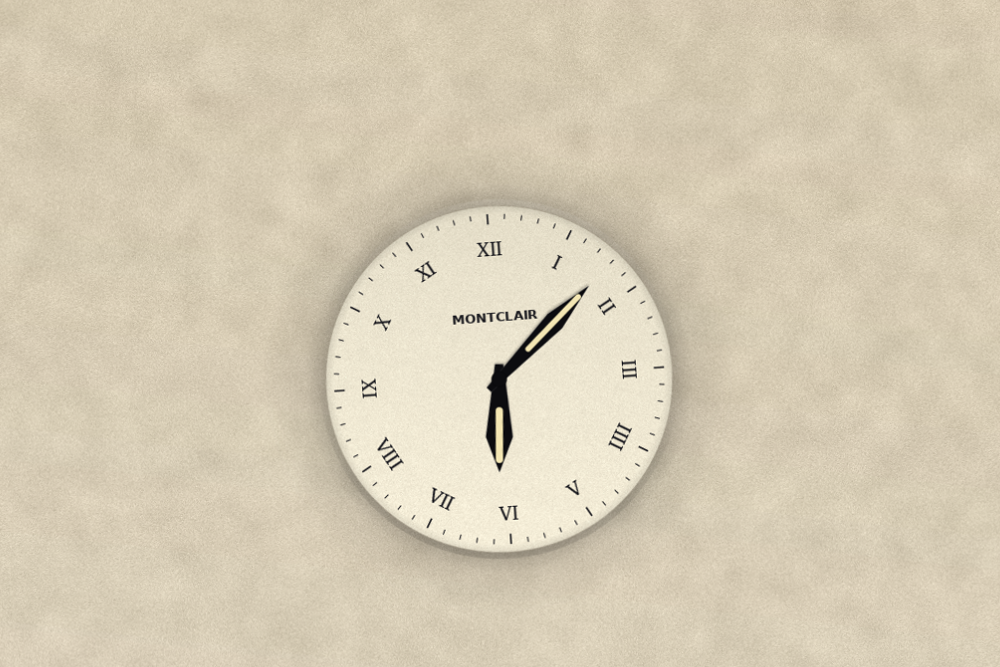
6:08
